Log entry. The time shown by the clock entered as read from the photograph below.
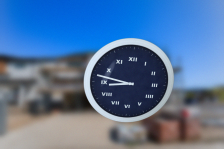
8:47
